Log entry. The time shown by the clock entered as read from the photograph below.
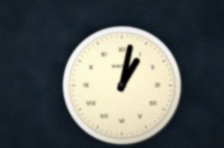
1:02
